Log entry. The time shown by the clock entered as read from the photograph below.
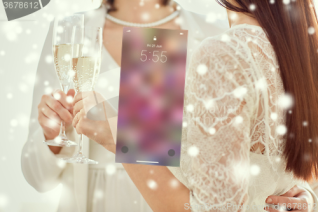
5:55
